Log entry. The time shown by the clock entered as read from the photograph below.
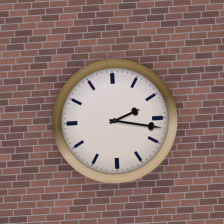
2:17
